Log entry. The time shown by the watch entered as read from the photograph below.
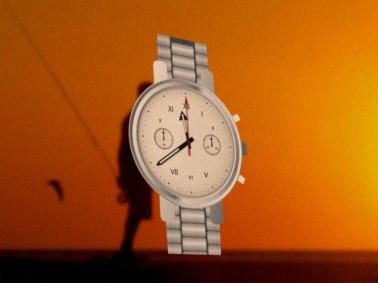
11:39
